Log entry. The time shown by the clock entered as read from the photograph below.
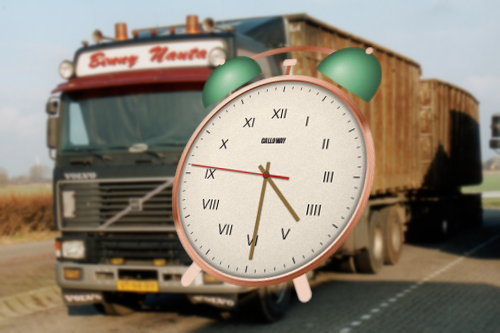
4:29:46
